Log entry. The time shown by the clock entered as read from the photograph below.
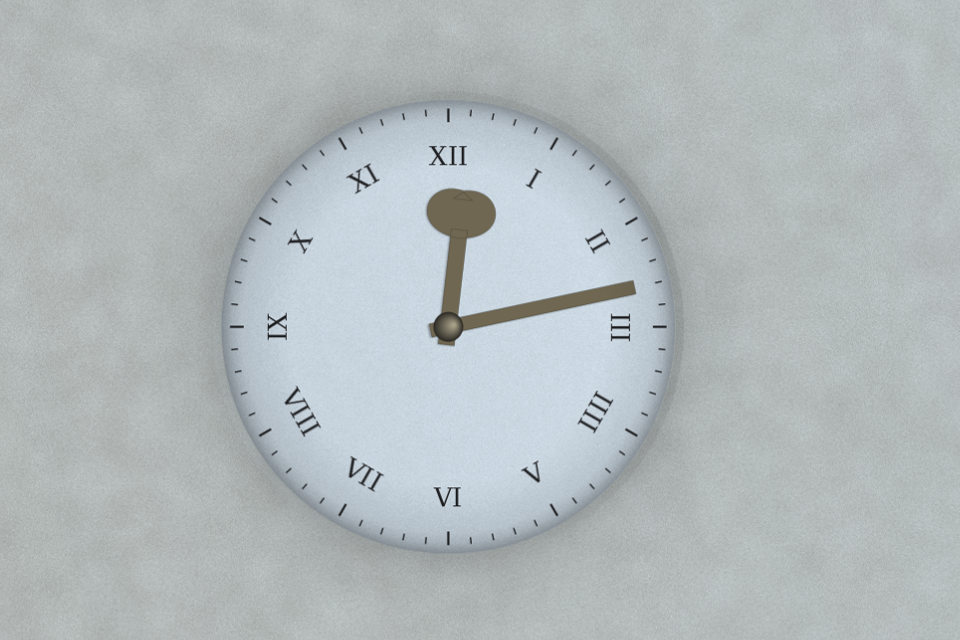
12:13
